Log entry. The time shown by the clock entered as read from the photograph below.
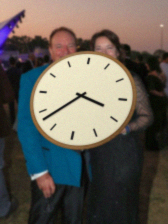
3:38
